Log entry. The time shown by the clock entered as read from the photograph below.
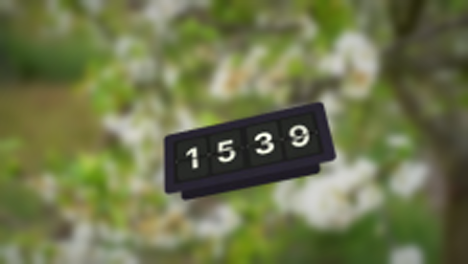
15:39
